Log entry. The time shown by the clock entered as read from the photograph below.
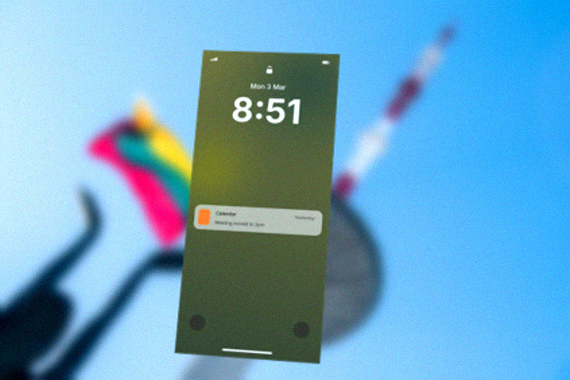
8:51
